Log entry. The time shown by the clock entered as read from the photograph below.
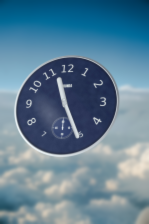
11:26
